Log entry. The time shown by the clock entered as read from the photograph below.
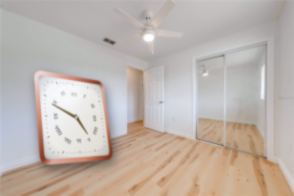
4:49
